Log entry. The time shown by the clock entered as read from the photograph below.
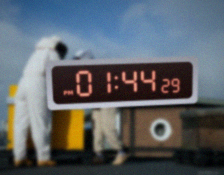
1:44:29
